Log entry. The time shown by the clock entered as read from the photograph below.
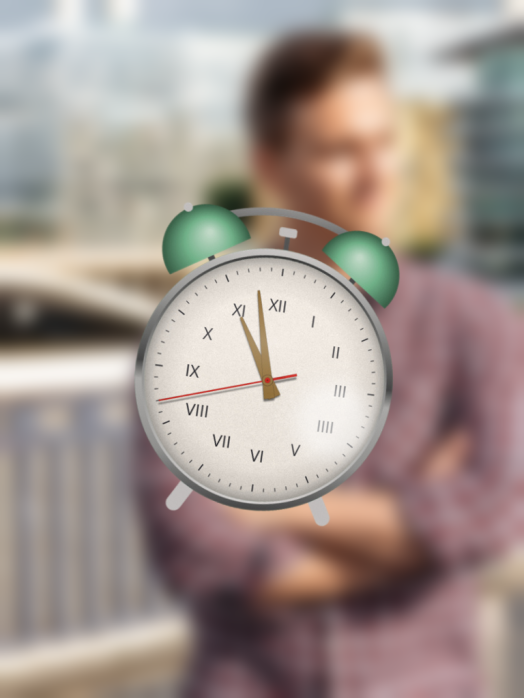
10:57:42
